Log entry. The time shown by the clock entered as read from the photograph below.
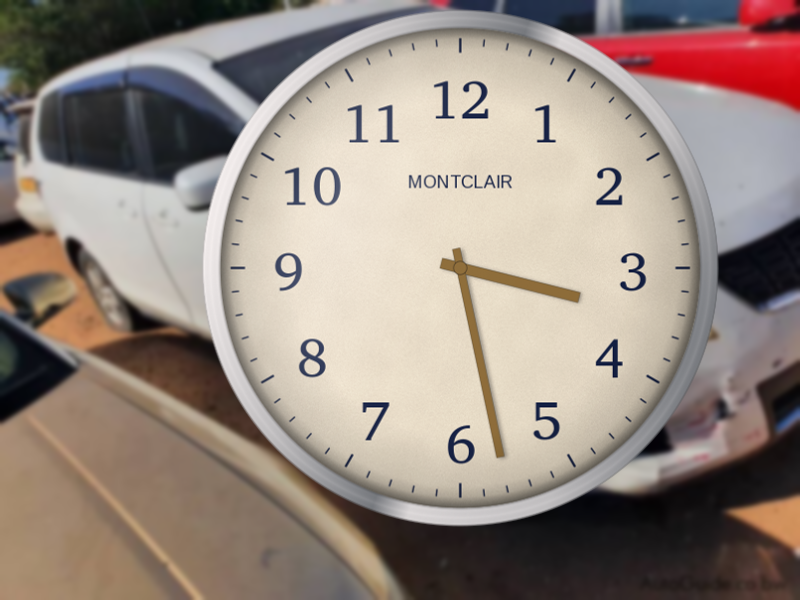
3:28
